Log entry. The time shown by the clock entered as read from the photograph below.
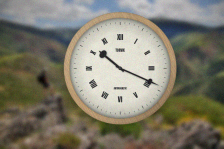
10:19
